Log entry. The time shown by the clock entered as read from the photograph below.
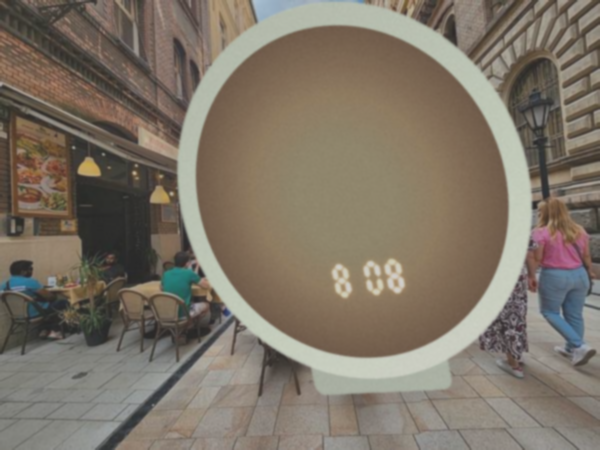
8:08
